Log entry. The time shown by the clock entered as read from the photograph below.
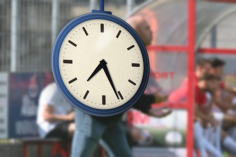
7:26
